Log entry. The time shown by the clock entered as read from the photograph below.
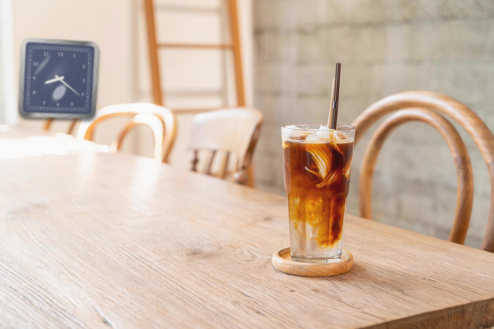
8:21
